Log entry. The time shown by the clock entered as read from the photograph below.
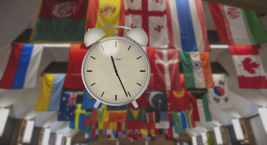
11:26
